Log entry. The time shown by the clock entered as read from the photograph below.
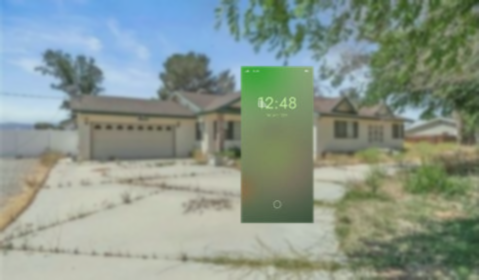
12:48
